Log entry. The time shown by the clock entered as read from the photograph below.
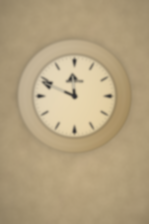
11:49
